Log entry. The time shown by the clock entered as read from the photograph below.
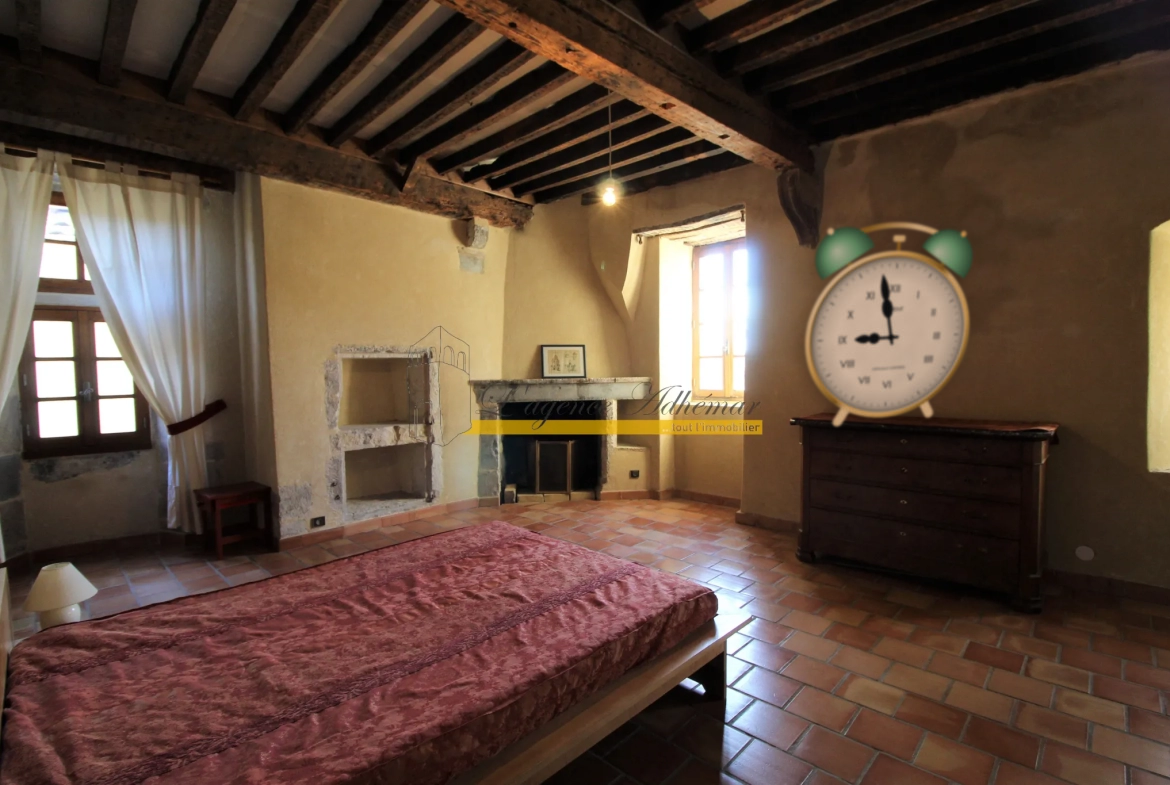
8:58
